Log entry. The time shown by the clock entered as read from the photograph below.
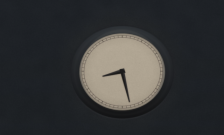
8:28
